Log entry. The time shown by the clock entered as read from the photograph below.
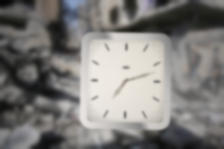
7:12
